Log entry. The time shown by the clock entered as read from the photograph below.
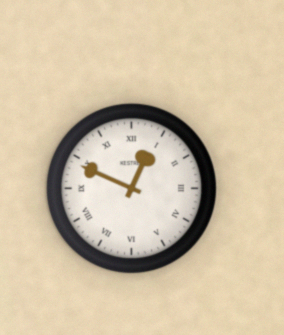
12:49
